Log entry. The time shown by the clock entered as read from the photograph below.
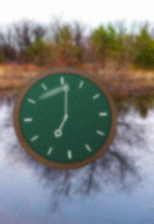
7:01
